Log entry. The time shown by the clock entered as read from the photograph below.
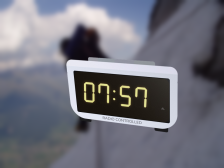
7:57
